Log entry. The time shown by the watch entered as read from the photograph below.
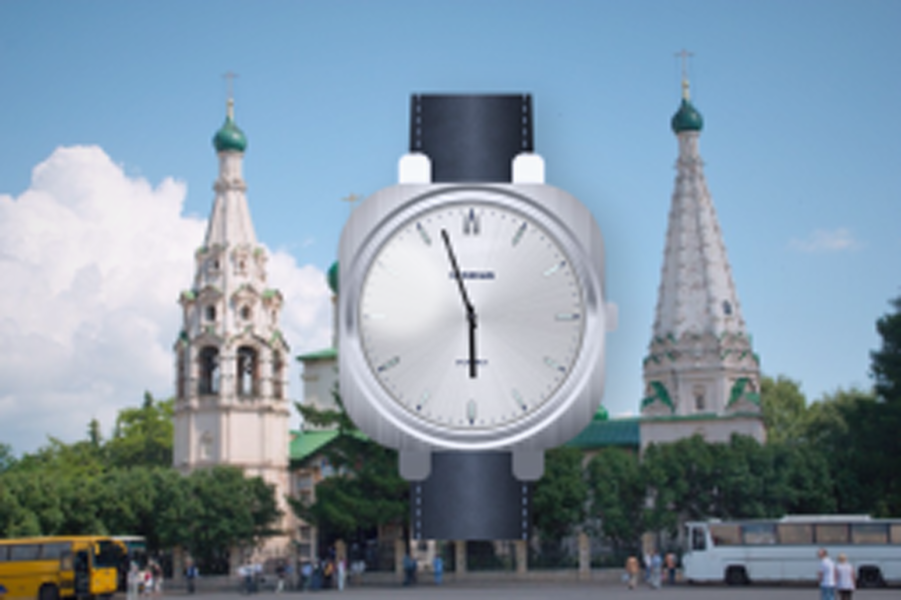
5:57
